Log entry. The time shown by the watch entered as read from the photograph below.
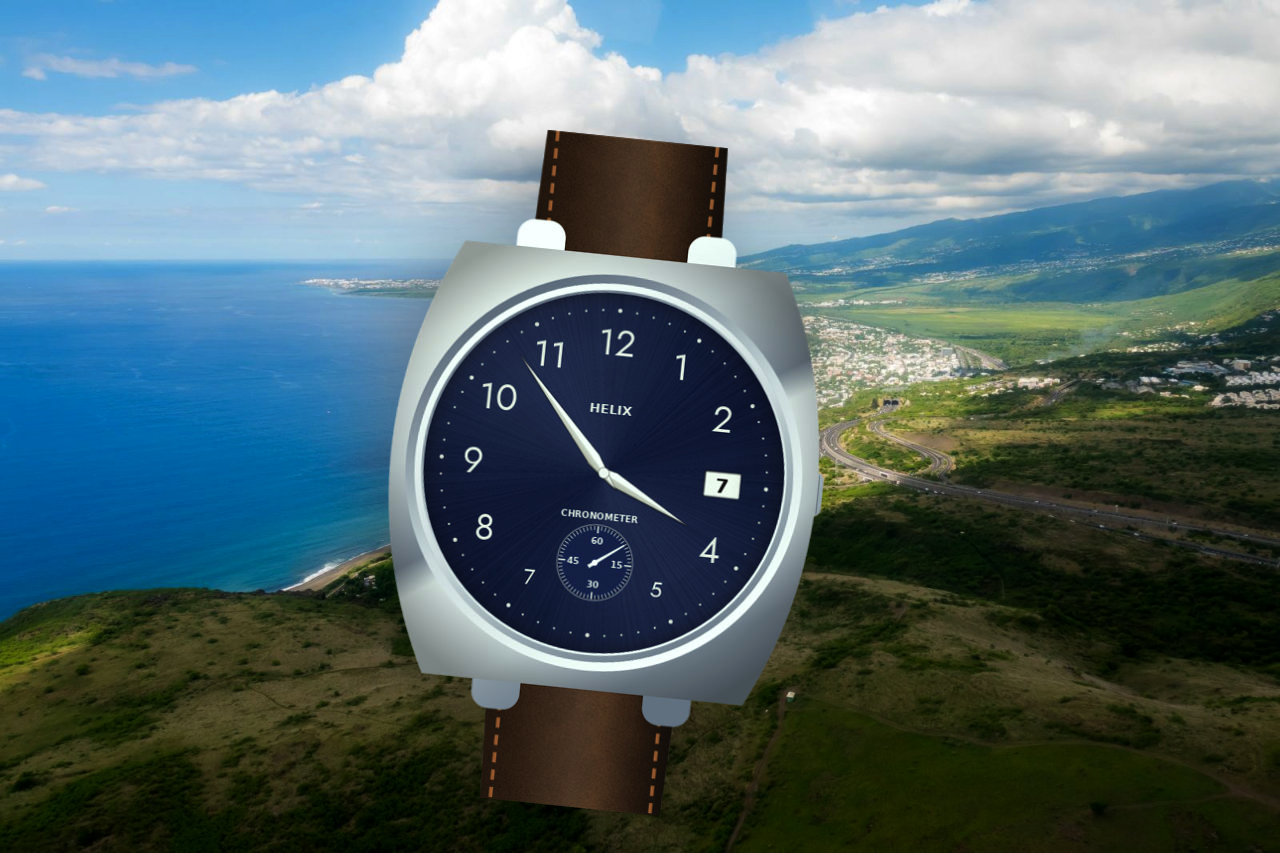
3:53:09
